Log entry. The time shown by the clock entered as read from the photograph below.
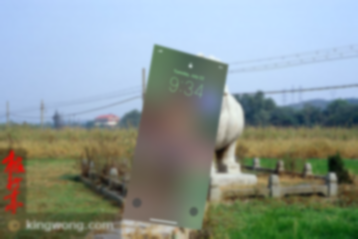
9:34
